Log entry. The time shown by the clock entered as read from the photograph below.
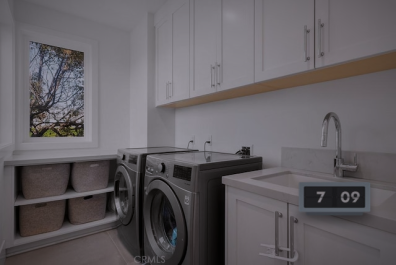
7:09
